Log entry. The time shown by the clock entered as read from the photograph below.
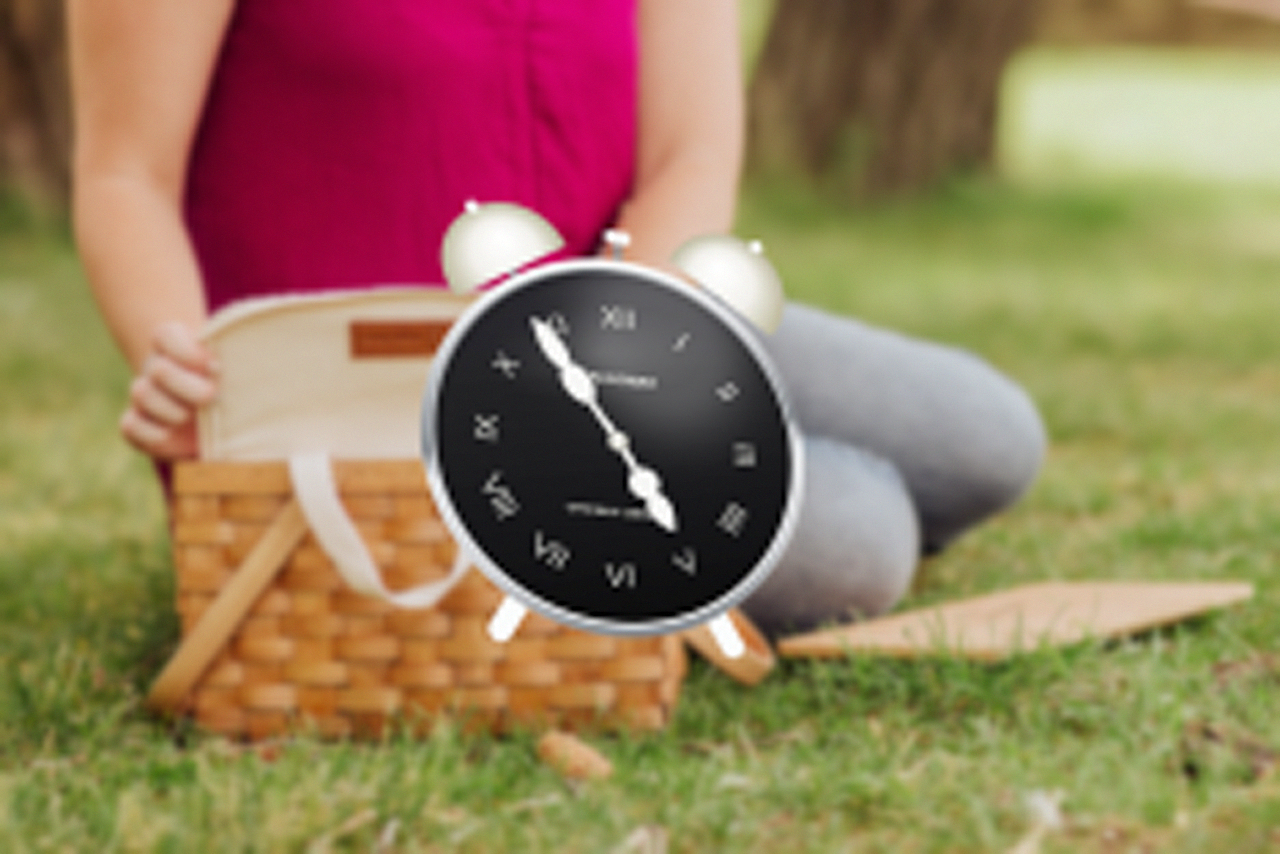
4:54
